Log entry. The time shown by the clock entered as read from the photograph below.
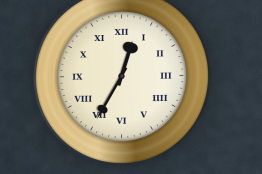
12:35
